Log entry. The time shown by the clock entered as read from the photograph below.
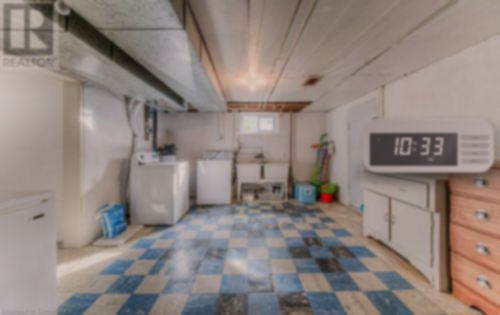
10:33
